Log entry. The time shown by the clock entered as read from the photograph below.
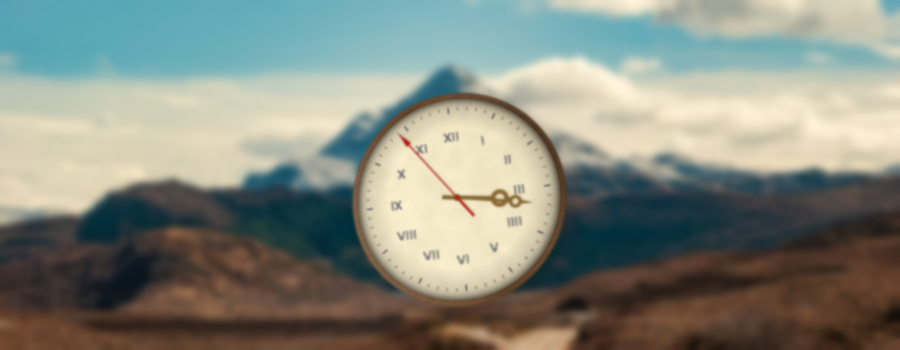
3:16:54
